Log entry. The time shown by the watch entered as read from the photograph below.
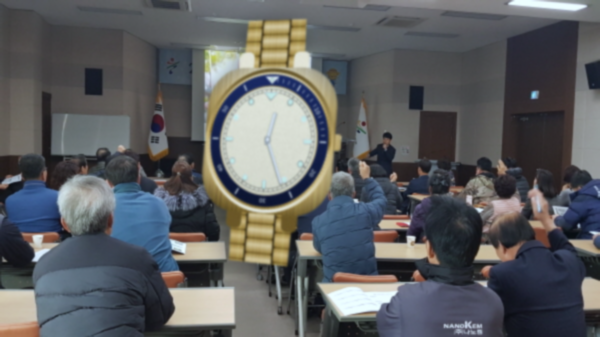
12:26
